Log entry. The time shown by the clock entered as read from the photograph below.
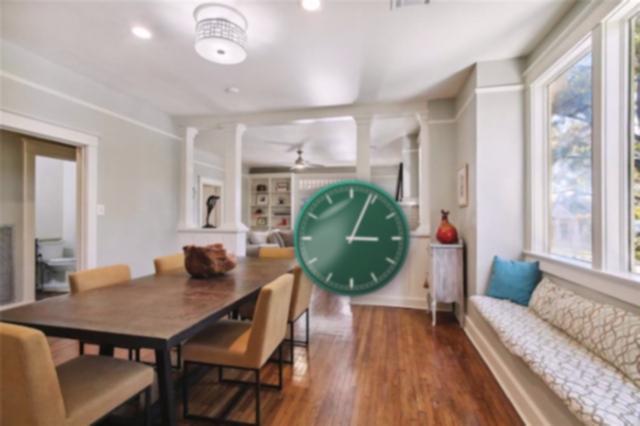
3:04
